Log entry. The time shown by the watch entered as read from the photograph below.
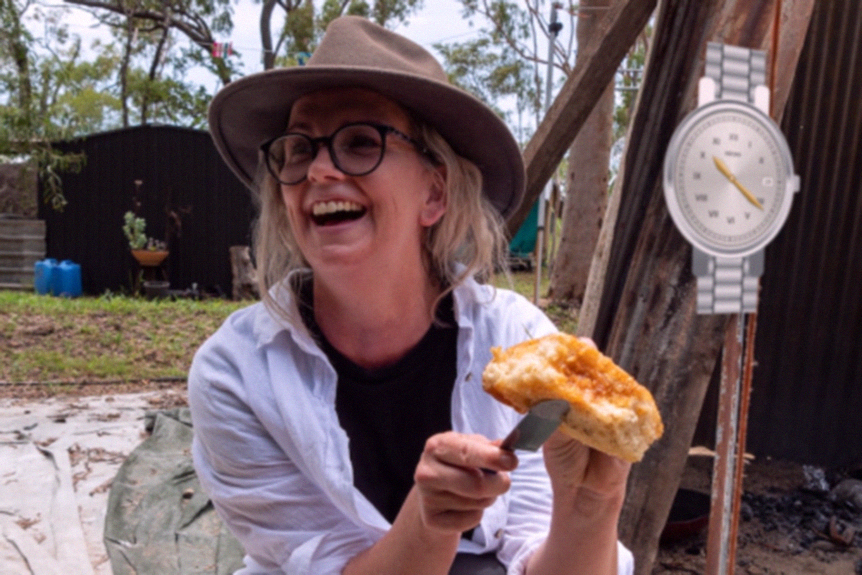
10:21
